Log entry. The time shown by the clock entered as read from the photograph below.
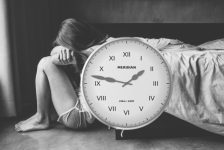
1:47
